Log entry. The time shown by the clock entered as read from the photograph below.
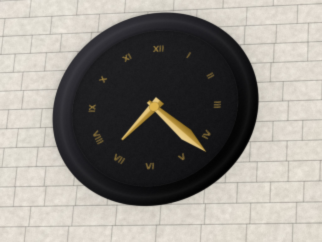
7:22
